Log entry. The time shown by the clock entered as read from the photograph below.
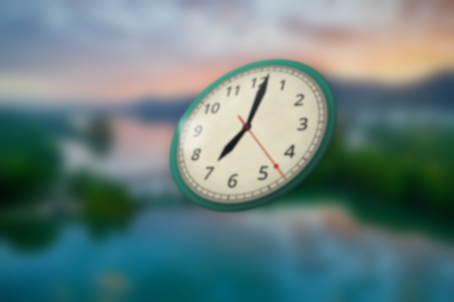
7:01:23
